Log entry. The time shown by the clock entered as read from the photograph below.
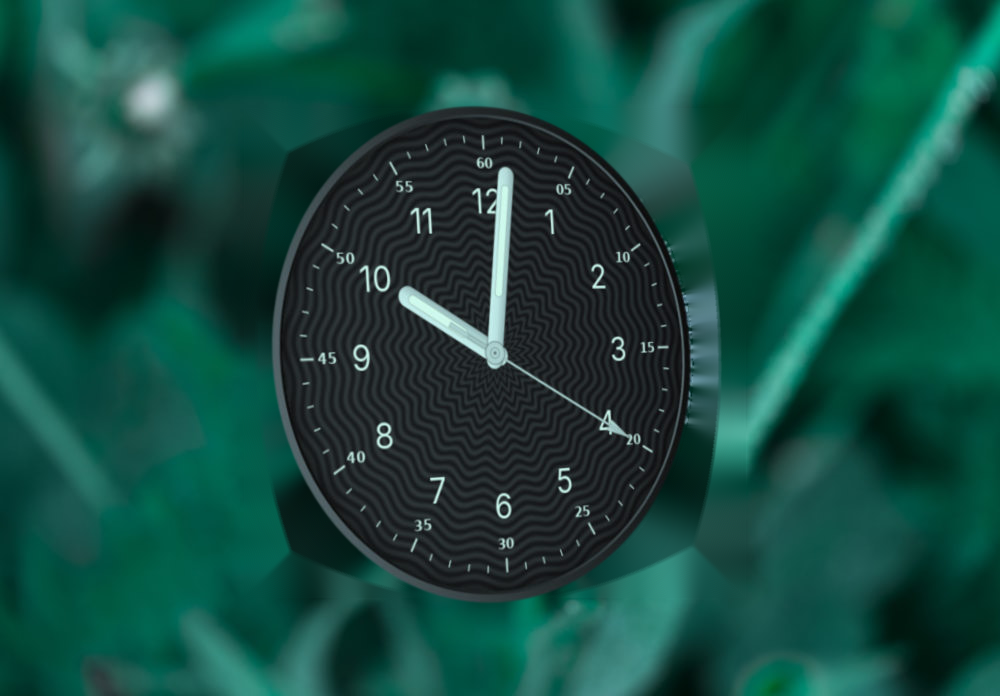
10:01:20
